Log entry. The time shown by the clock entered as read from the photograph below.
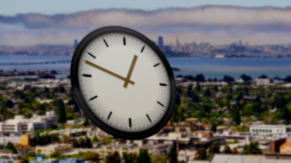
12:48
